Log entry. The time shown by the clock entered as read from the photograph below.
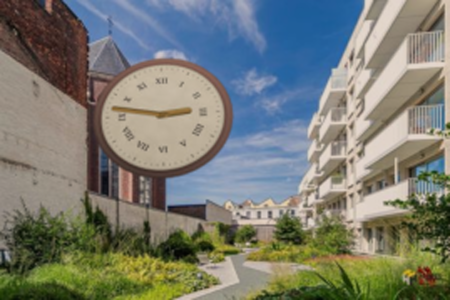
2:47
